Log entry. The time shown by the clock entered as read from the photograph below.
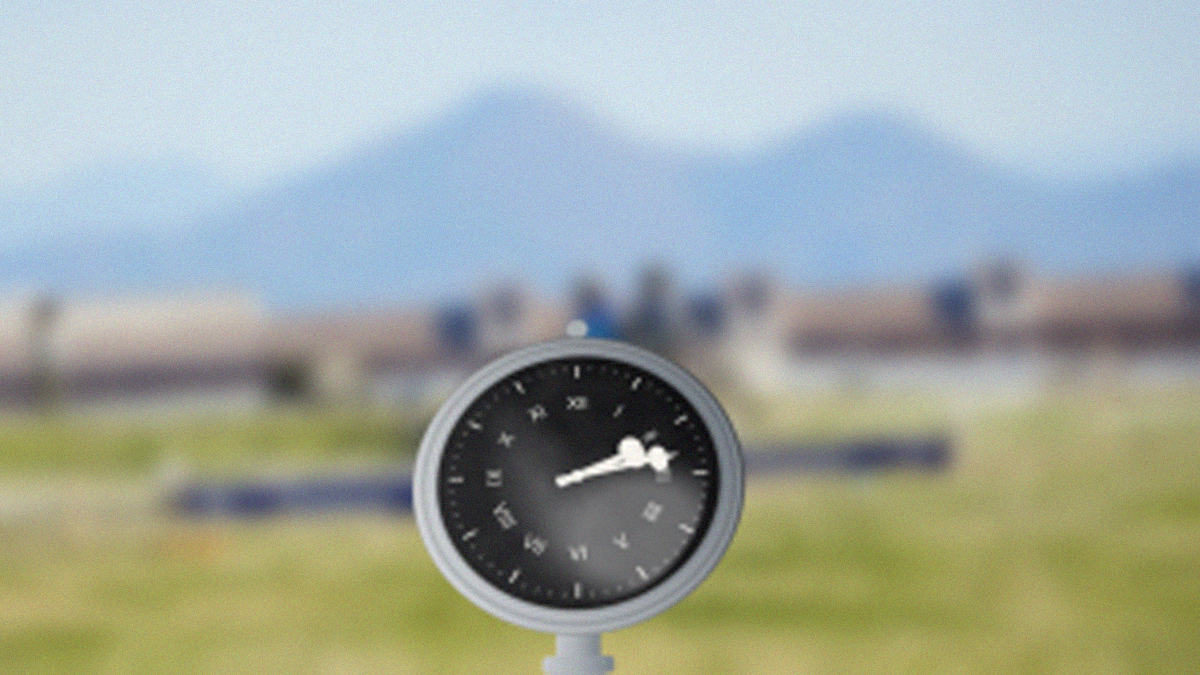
2:13
